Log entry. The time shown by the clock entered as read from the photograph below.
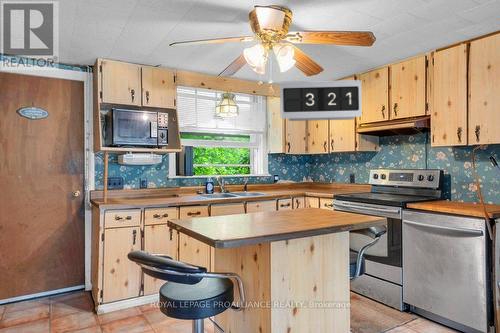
3:21
